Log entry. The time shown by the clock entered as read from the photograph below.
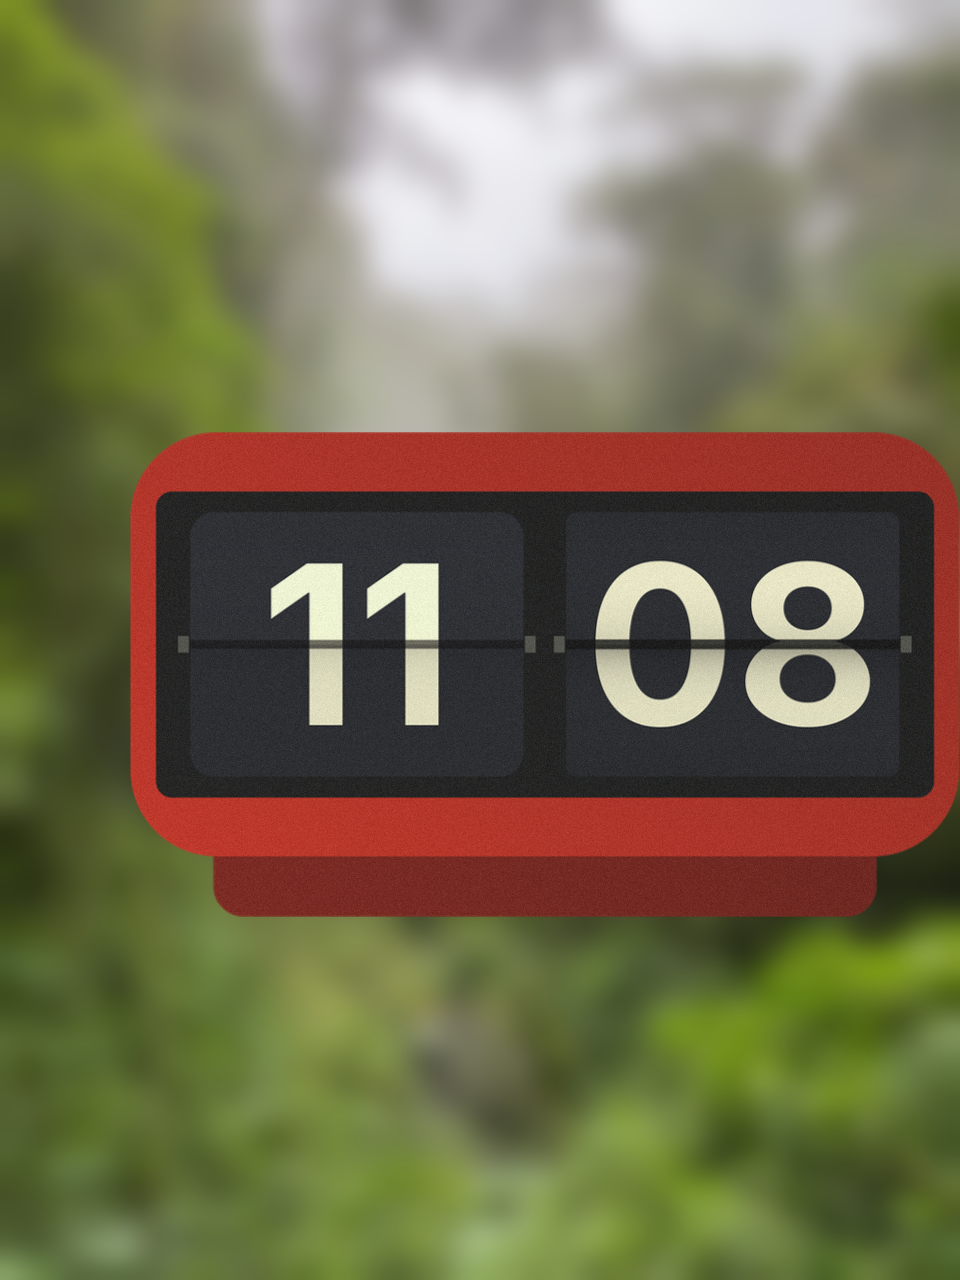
11:08
